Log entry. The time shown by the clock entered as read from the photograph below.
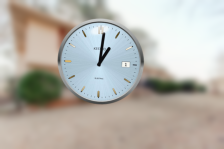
1:01
